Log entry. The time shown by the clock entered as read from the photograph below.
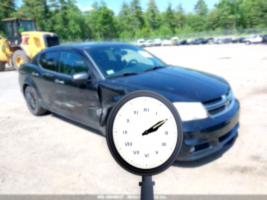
2:10
